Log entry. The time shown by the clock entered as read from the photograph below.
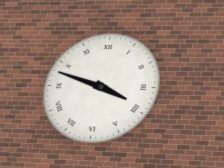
3:48
